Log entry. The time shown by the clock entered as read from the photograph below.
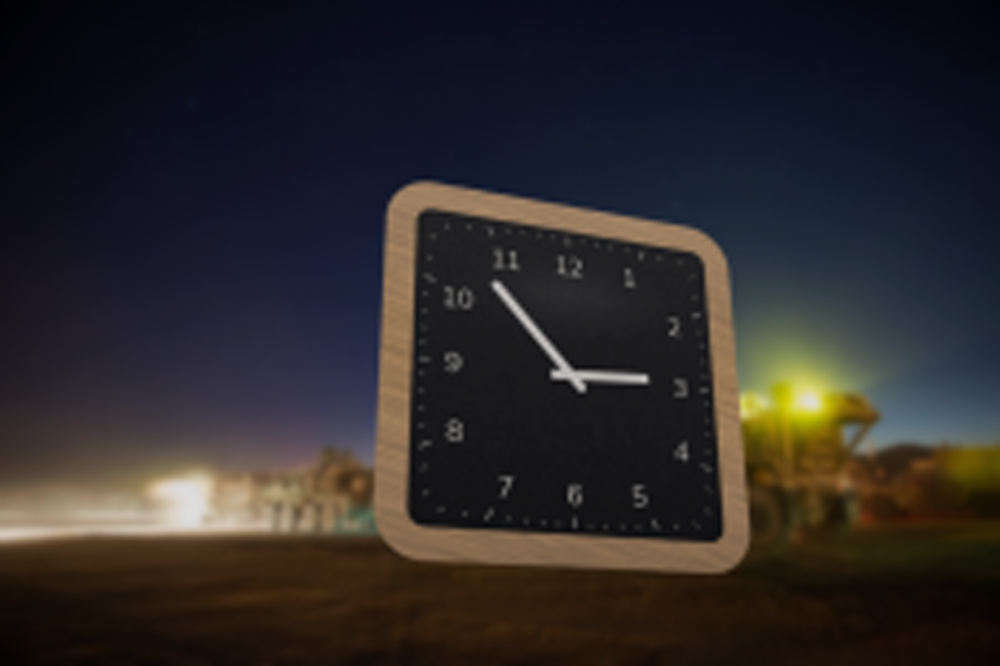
2:53
